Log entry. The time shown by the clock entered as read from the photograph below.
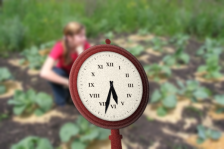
5:33
